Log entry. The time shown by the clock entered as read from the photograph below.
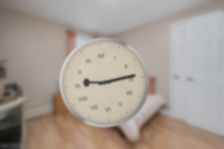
9:14
